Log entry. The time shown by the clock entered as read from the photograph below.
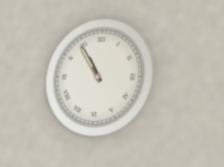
10:54
